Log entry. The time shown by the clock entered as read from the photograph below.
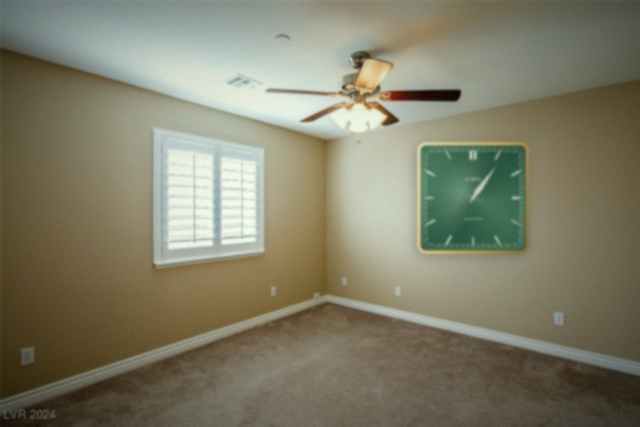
1:06
